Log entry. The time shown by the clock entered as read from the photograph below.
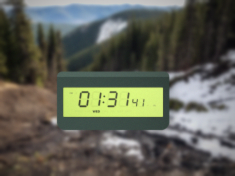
1:31:41
